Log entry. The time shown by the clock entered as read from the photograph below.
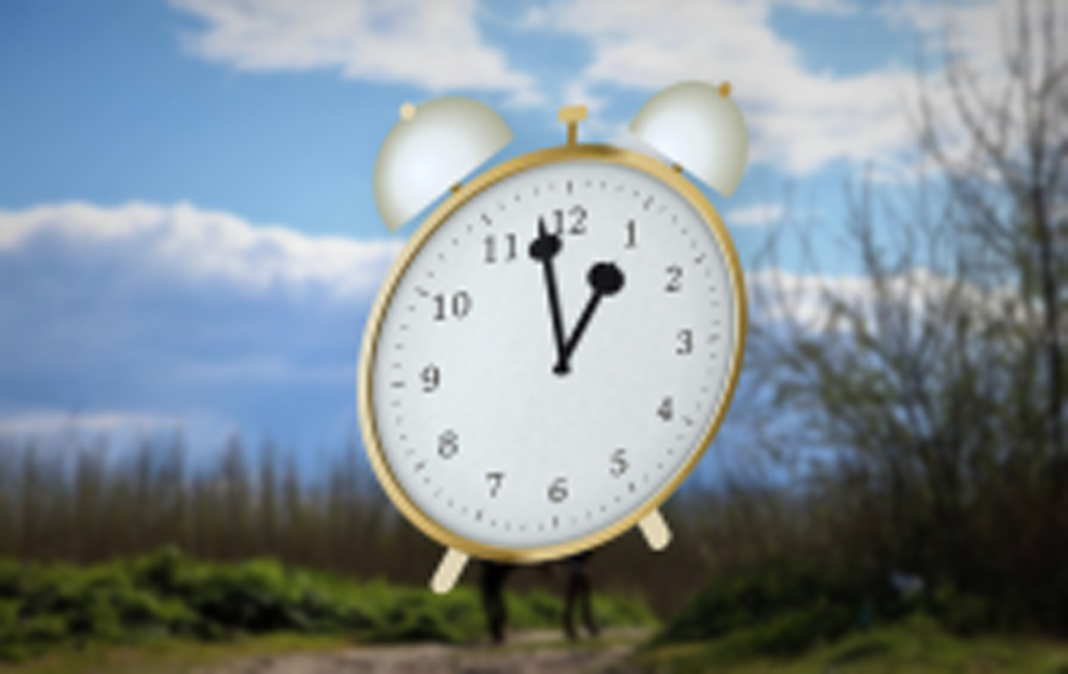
12:58
